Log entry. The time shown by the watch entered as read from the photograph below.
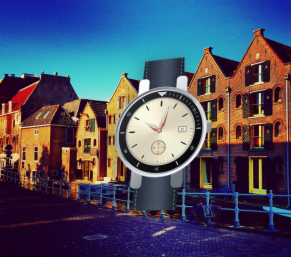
10:03
